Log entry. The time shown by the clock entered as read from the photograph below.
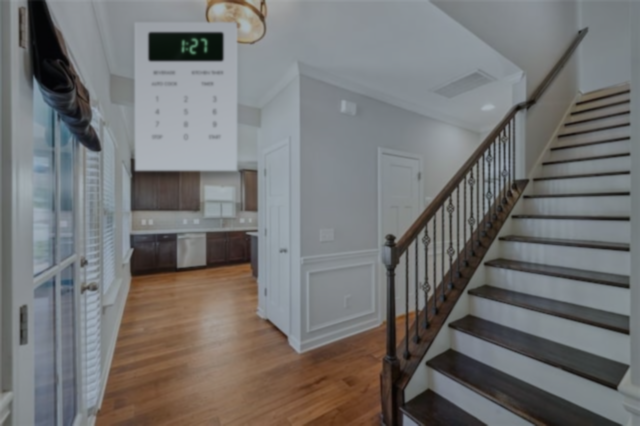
1:27
